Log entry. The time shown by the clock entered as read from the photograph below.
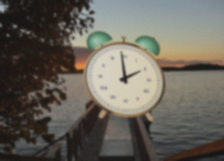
1:59
